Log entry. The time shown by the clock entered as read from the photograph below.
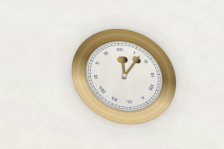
12:07
